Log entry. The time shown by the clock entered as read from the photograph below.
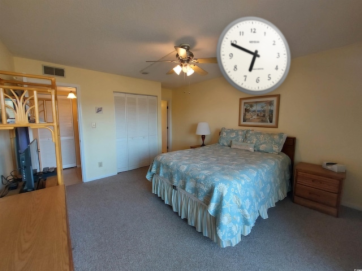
6:49
